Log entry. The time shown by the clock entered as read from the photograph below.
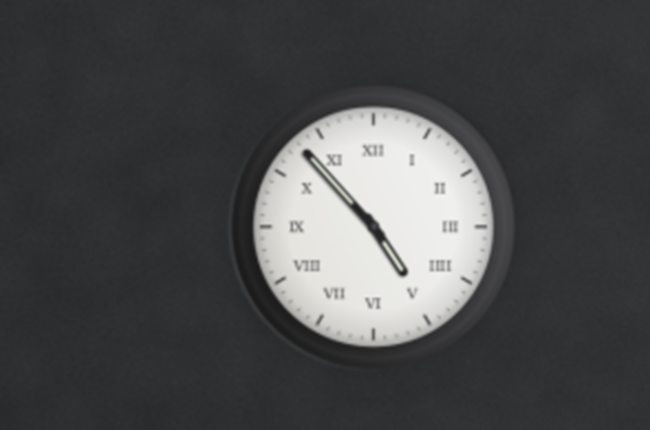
4:53
